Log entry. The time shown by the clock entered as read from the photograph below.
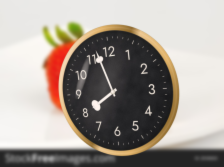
7:57
